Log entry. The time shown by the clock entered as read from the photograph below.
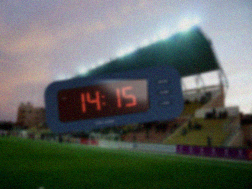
14:15
